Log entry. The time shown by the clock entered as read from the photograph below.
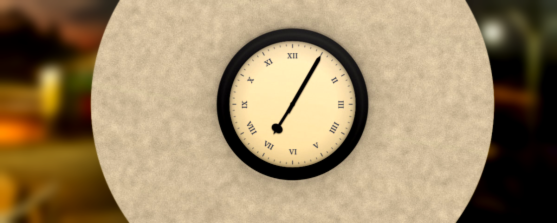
7:05
